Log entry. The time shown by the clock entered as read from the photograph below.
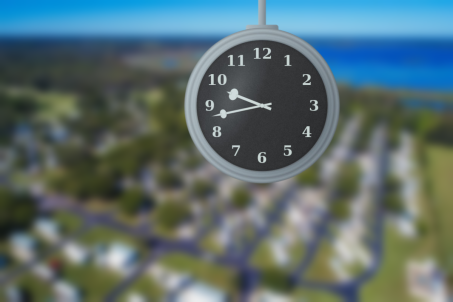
9:43
